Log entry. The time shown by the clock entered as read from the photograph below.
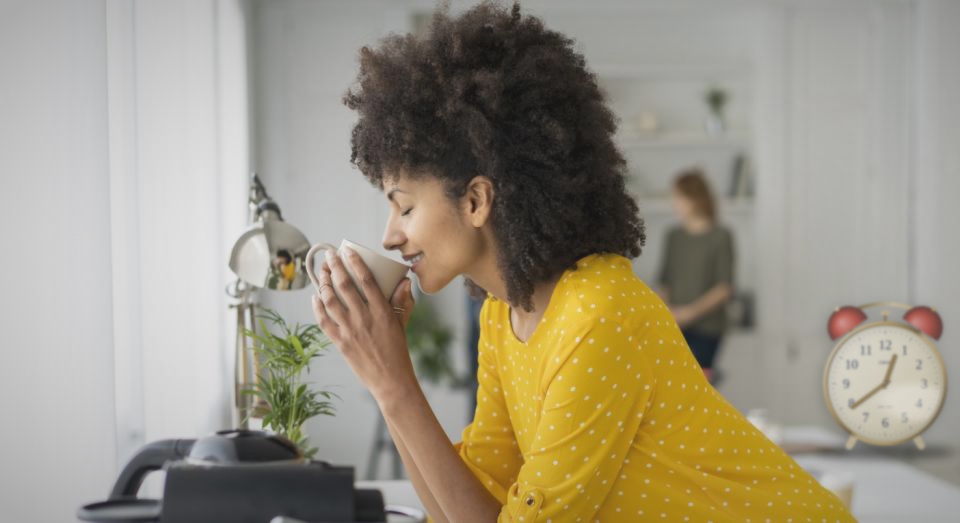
12:39
